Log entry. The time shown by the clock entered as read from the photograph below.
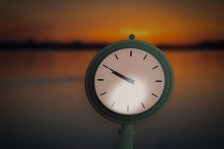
9:50
